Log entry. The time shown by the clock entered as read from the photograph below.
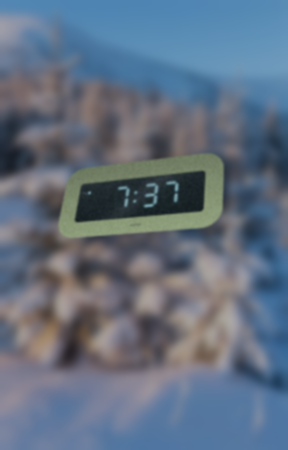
7:37
